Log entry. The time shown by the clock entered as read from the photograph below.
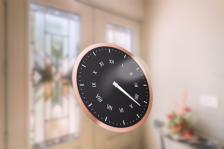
4:22
